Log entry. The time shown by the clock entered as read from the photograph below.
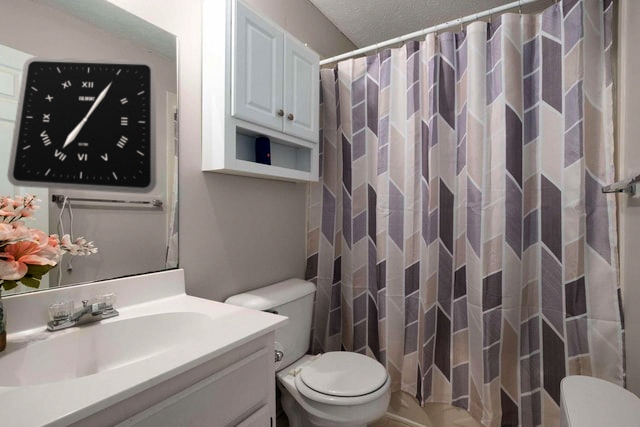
7:05
